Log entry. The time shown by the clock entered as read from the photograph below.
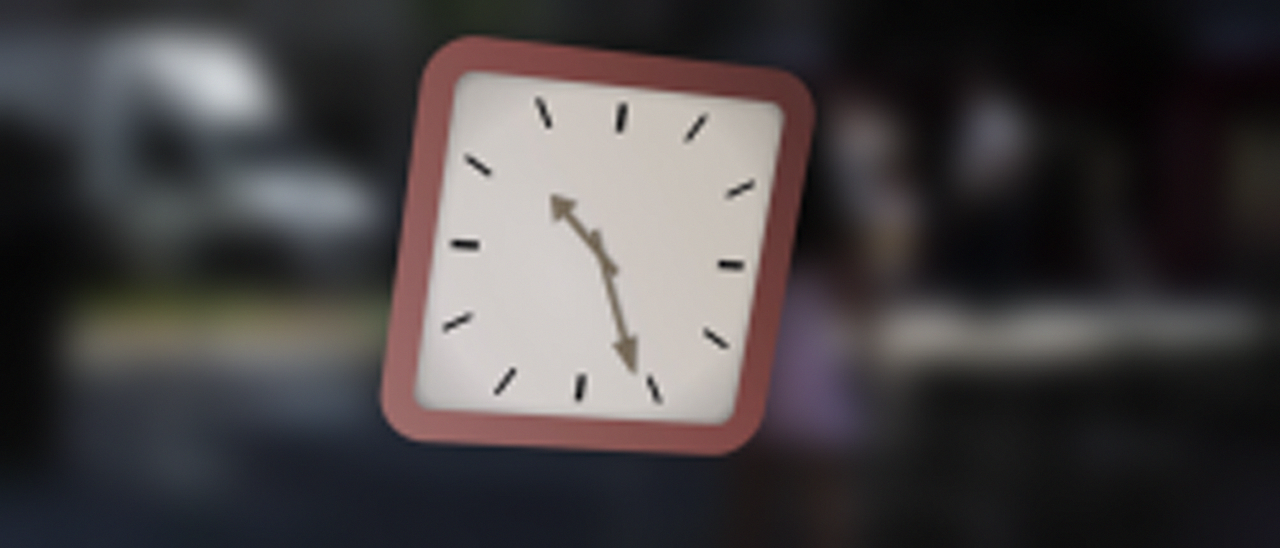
10:26
